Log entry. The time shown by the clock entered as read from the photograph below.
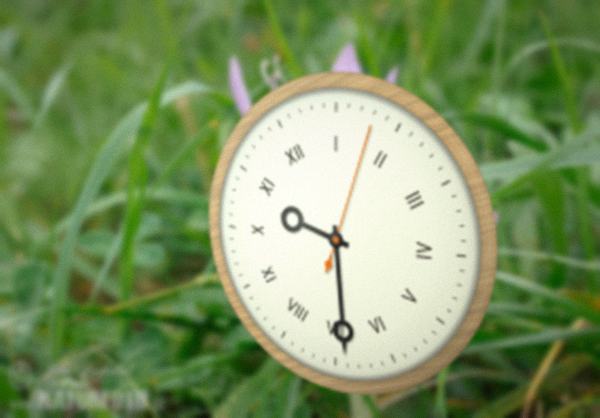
10:34:08
